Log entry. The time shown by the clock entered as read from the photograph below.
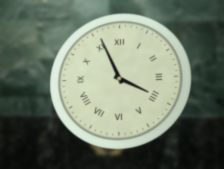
3:56
